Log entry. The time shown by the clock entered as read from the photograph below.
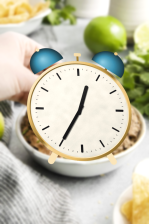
12:35
